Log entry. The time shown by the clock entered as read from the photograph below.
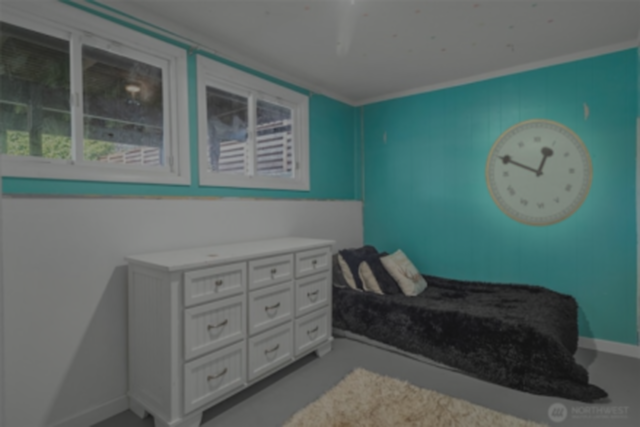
12:49
